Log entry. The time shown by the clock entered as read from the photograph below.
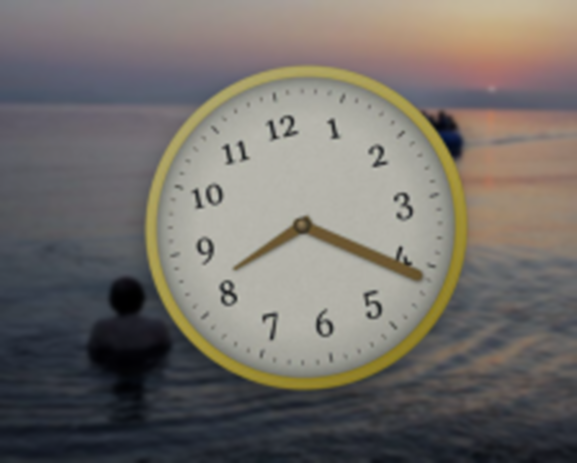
8:21
